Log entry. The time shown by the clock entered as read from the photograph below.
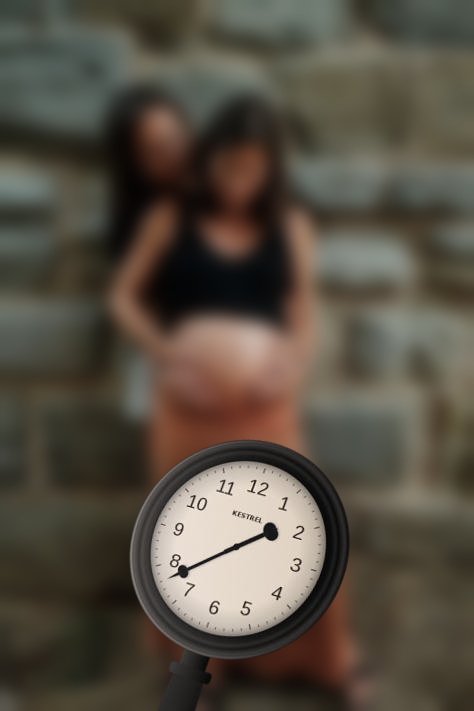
1:38
